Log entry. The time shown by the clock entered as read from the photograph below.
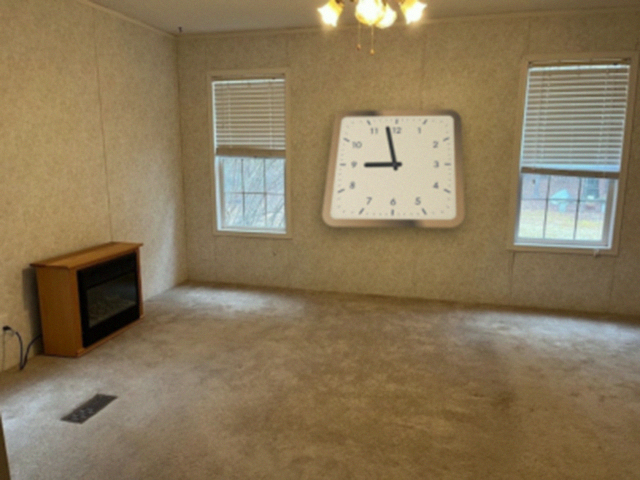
8:58
